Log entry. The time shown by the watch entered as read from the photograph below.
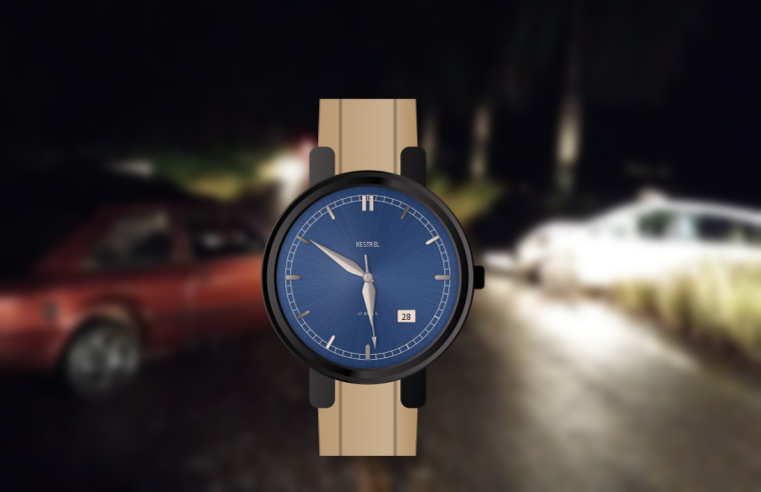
5:50:29
